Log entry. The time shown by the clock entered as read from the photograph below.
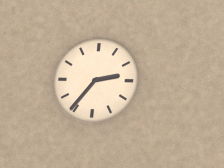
2:36
